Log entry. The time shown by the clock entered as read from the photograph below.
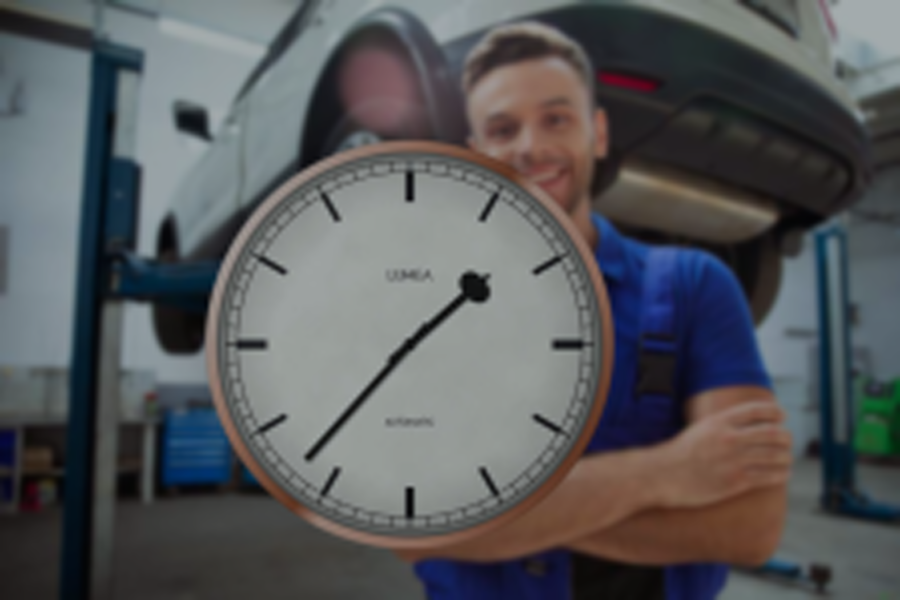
1:37
